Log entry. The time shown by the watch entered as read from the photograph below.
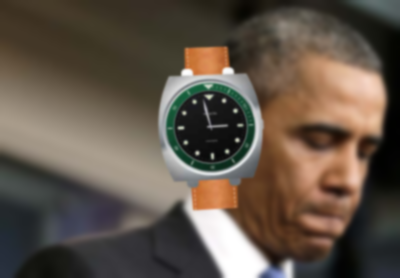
2:58
